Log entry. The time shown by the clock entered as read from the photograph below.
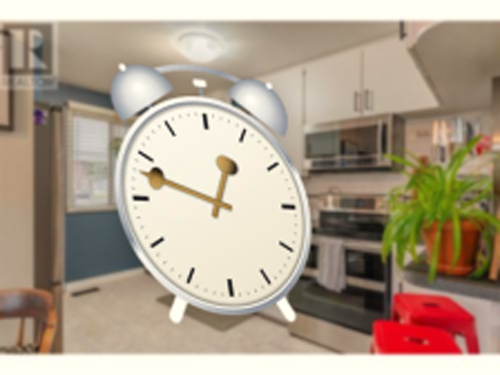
12:48
